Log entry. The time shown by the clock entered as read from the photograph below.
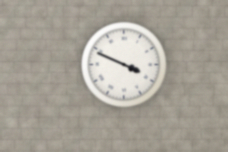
3:49
